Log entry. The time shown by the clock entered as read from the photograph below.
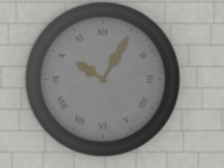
10:05
